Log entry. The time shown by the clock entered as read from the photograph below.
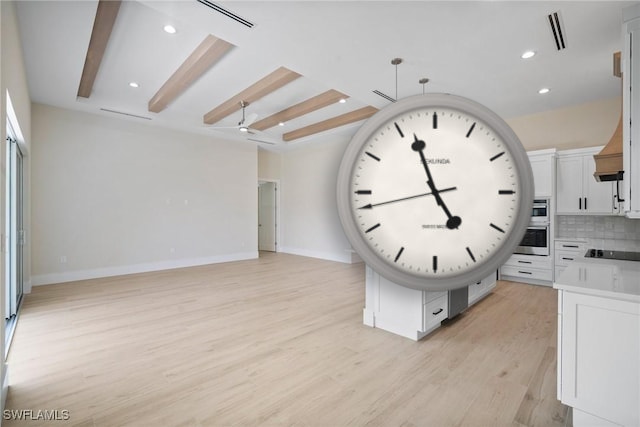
4:56:43
